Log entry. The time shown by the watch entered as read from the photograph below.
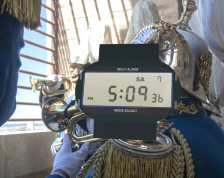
5:09:36
